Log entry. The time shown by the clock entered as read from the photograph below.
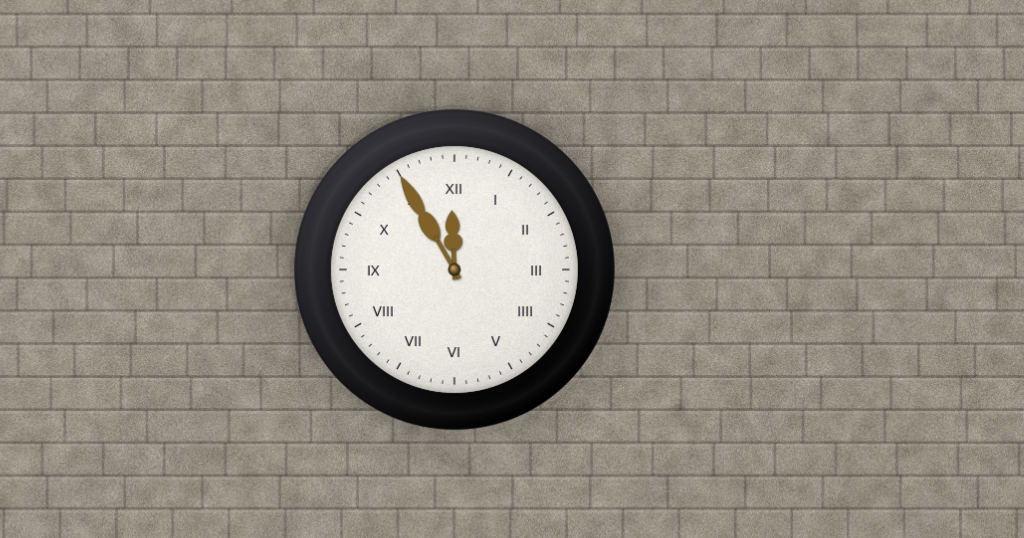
11:55
